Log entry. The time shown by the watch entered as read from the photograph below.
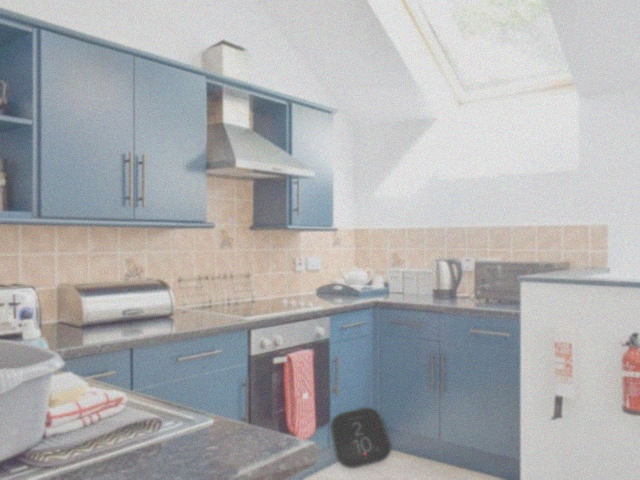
2:10
